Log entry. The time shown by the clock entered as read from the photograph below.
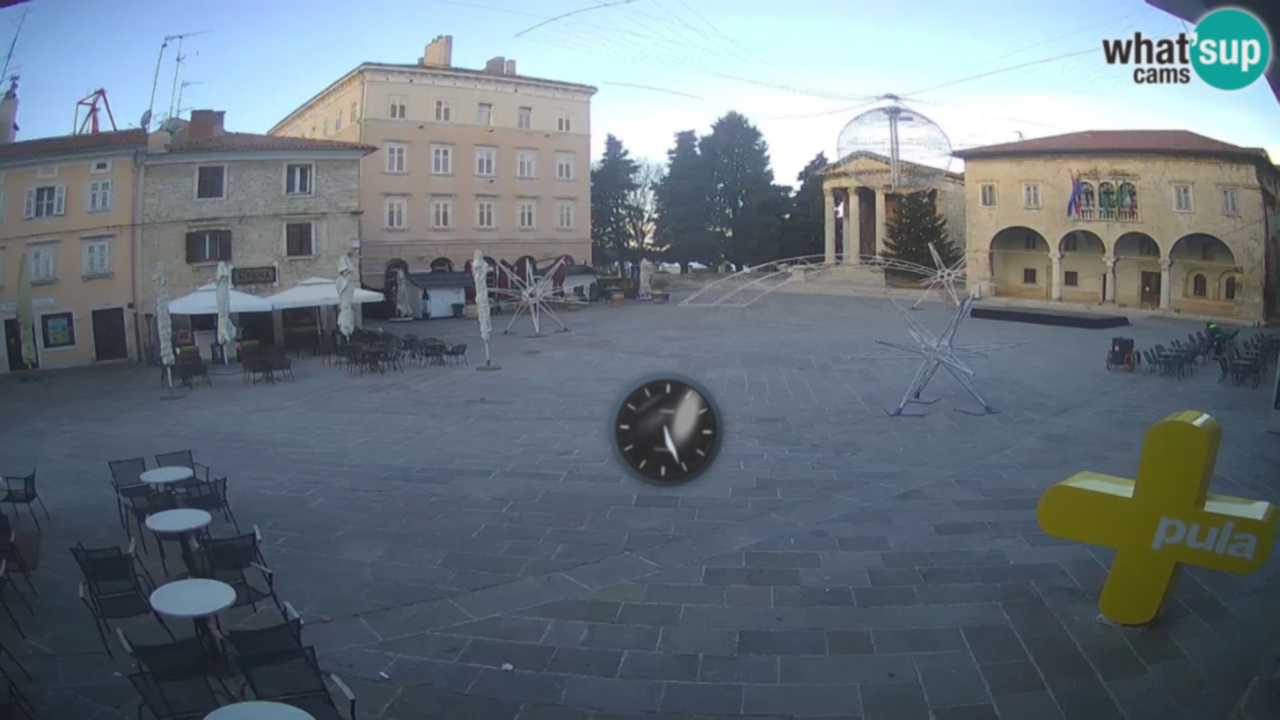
5:26
